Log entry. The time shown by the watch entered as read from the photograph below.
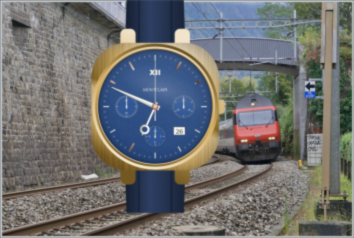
6:49
